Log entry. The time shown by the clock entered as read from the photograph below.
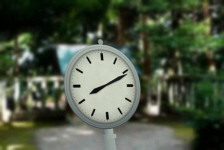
8:11
